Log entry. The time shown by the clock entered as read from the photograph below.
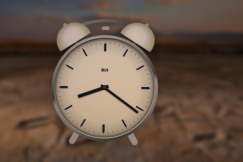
8:21
